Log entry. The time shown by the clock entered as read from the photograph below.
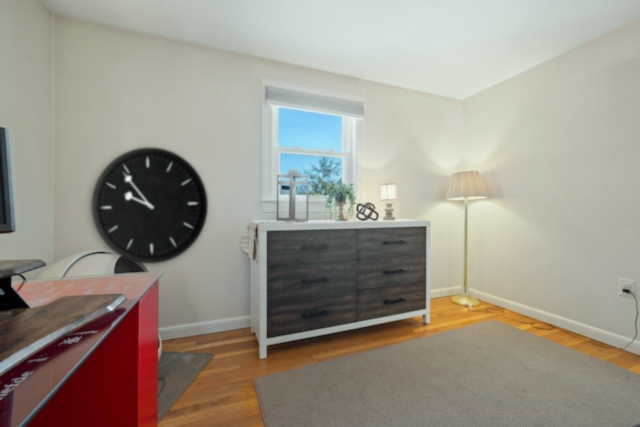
9:54
